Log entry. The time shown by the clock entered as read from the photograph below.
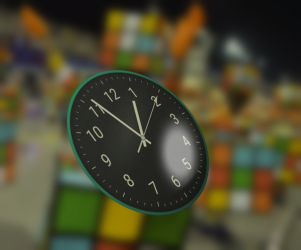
12:56:10
